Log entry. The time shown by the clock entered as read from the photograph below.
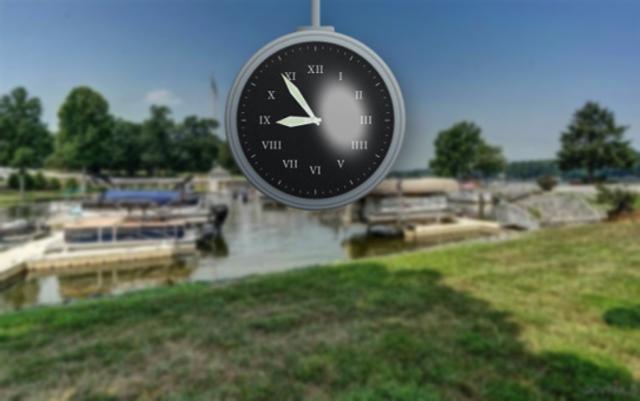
8:54
